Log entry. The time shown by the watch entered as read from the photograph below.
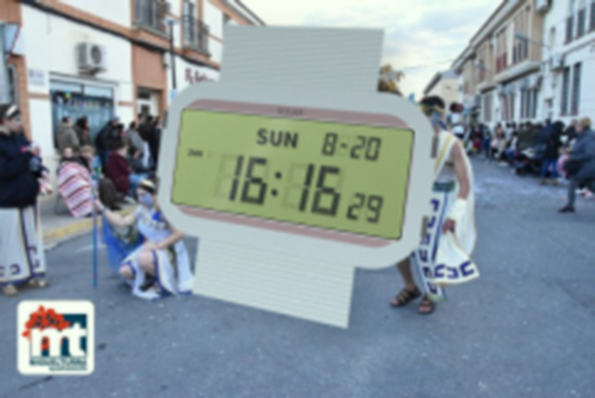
16:16:29
